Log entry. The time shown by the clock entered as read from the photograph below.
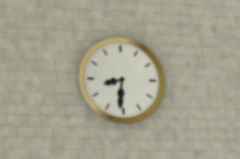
8:31
